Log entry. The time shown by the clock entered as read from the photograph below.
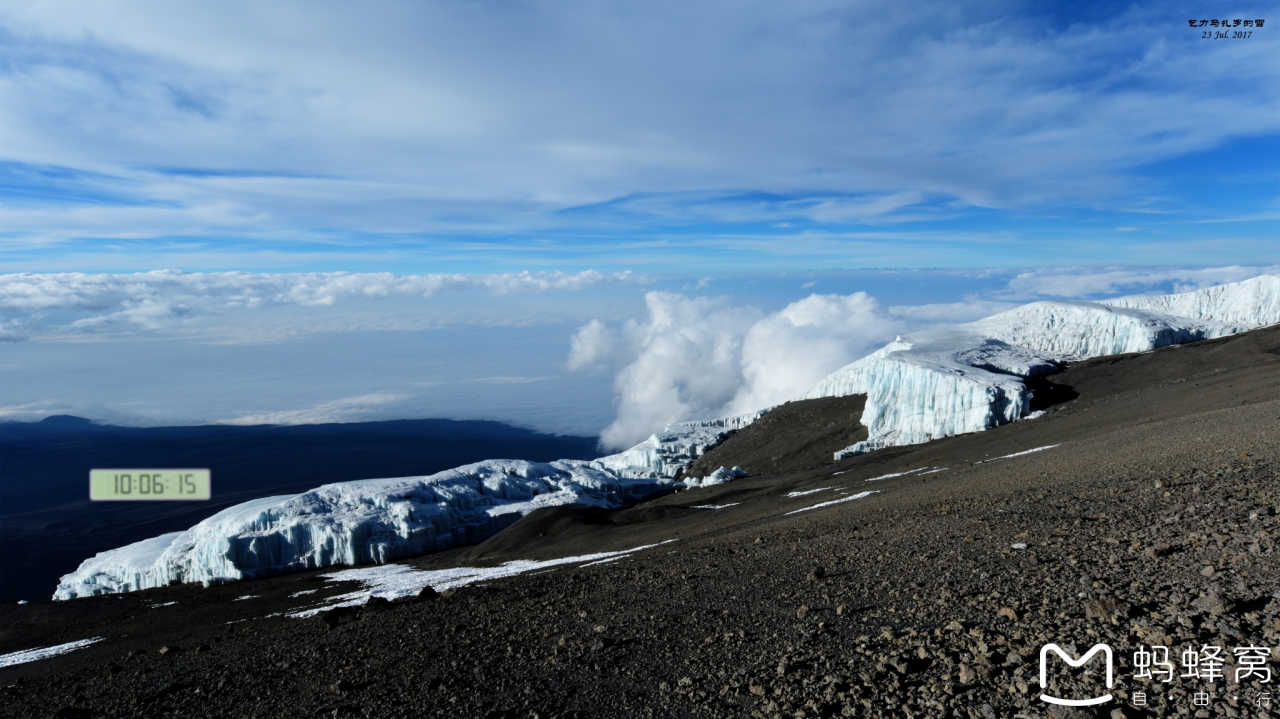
10:06:15
